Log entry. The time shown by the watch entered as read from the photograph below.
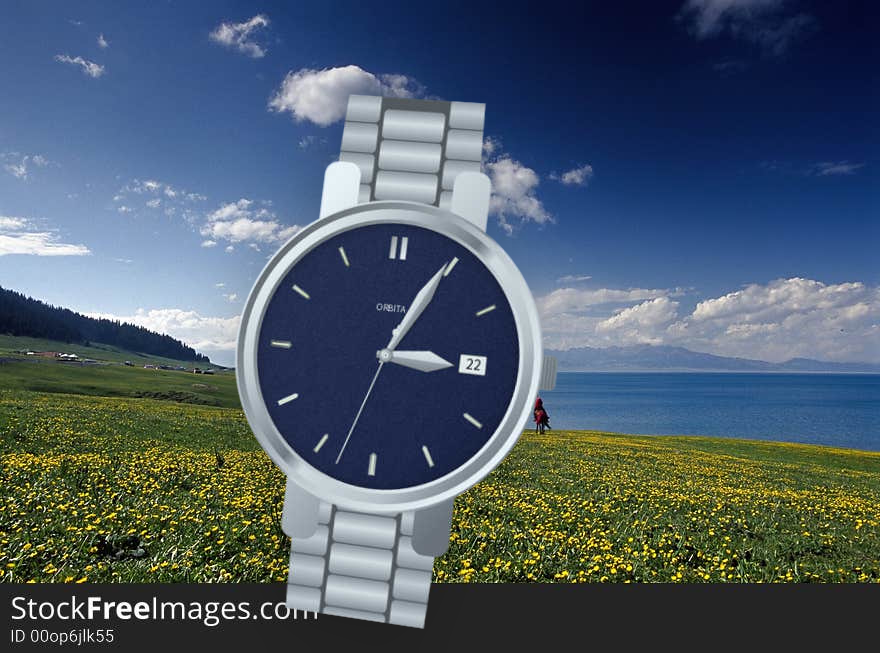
3:04:33
